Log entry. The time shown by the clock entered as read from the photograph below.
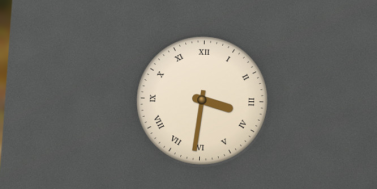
3:31
